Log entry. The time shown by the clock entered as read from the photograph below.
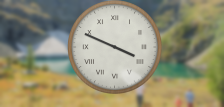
3:49
